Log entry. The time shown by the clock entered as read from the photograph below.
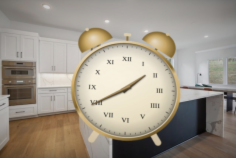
1:40
